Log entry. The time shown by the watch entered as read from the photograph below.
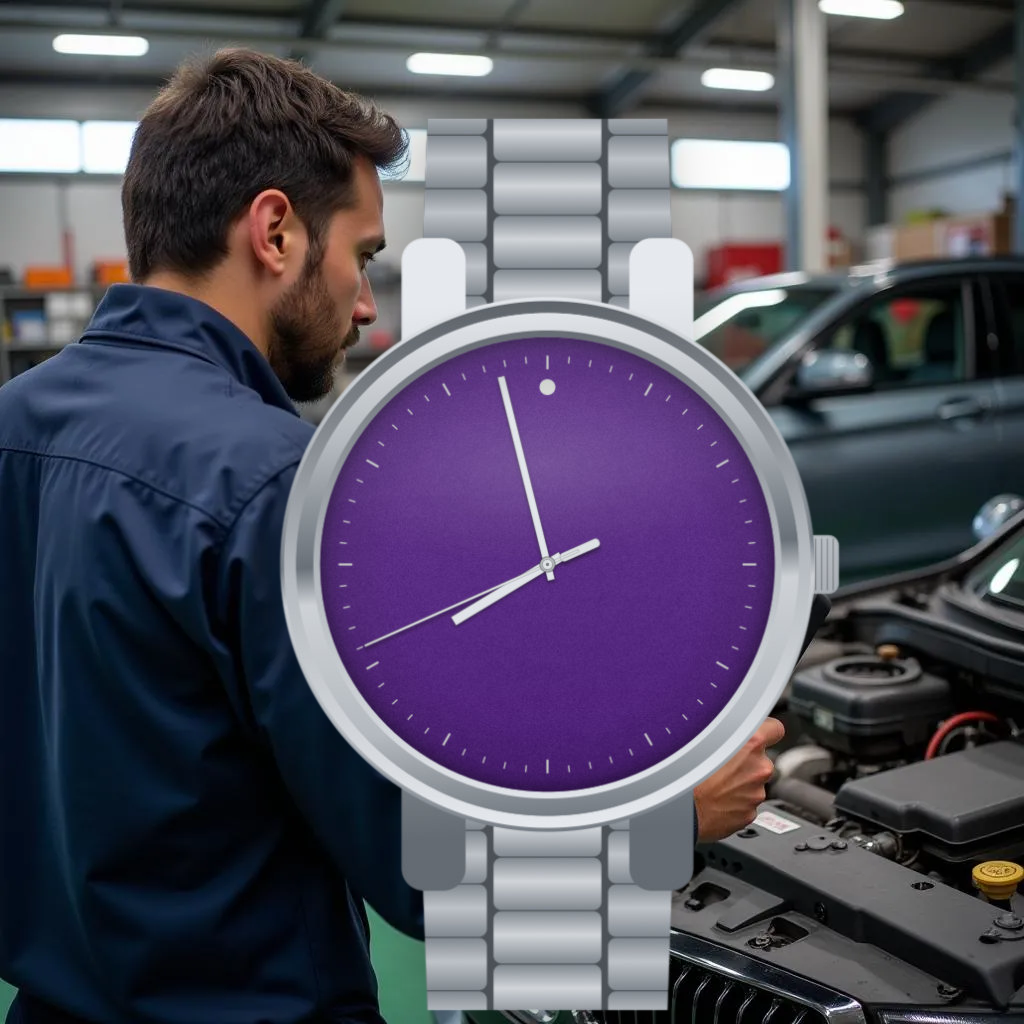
7:57:41
